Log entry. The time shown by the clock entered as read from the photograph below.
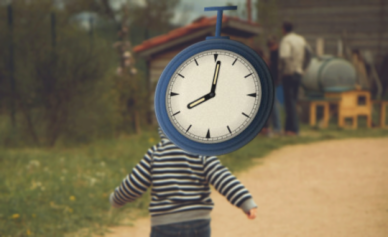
8:01
